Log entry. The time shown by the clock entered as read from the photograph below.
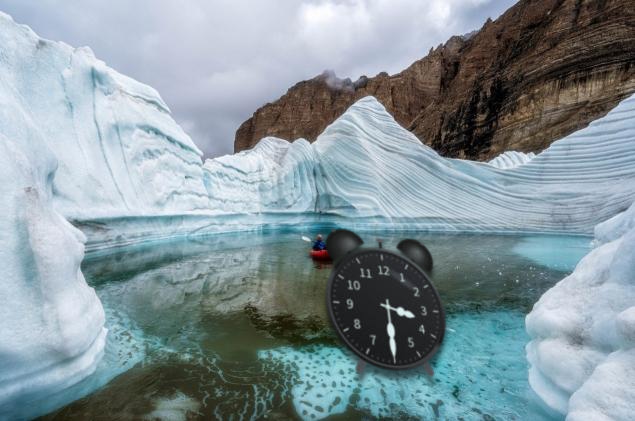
3:30
